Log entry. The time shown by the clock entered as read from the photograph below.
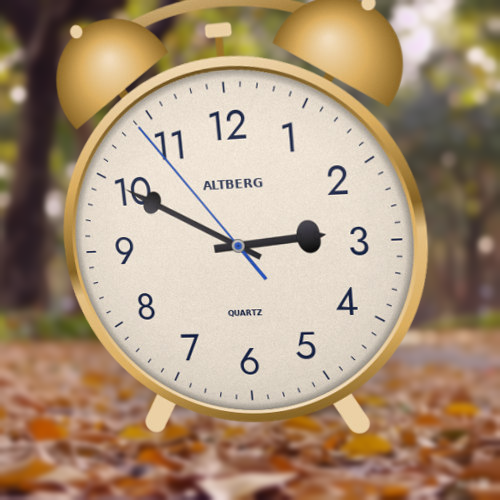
2:49:54
